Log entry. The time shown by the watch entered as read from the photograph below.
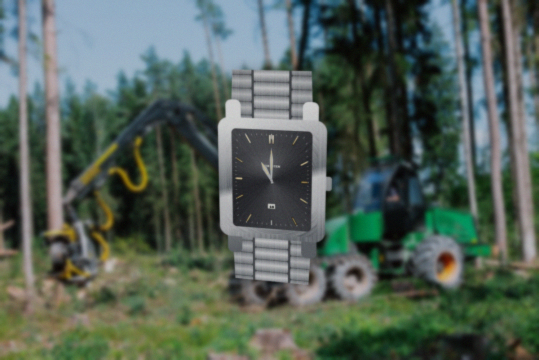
11:00
